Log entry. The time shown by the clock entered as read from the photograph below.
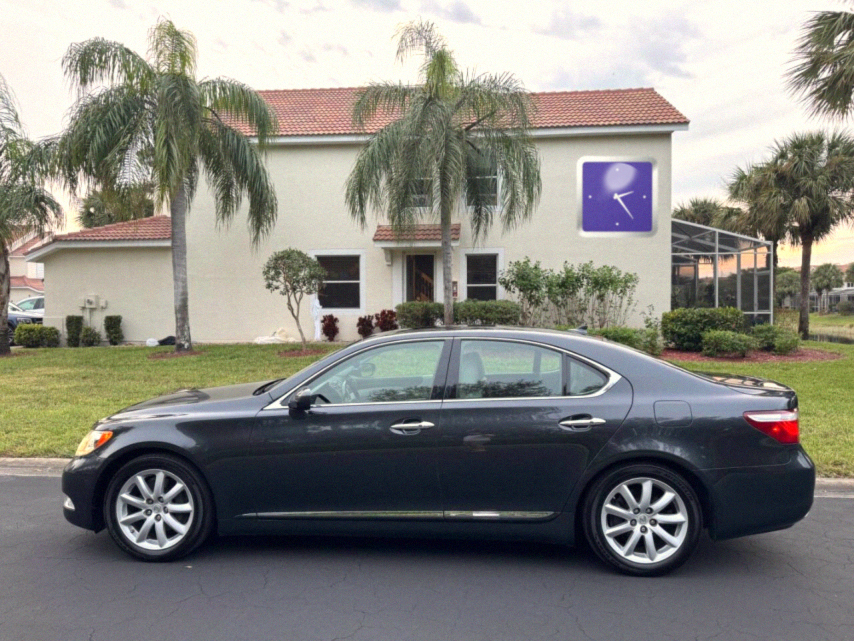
2:24
